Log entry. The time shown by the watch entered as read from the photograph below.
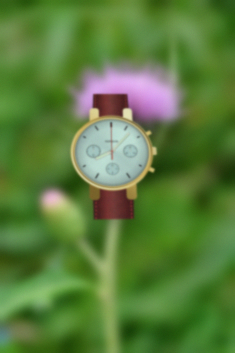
8:07
